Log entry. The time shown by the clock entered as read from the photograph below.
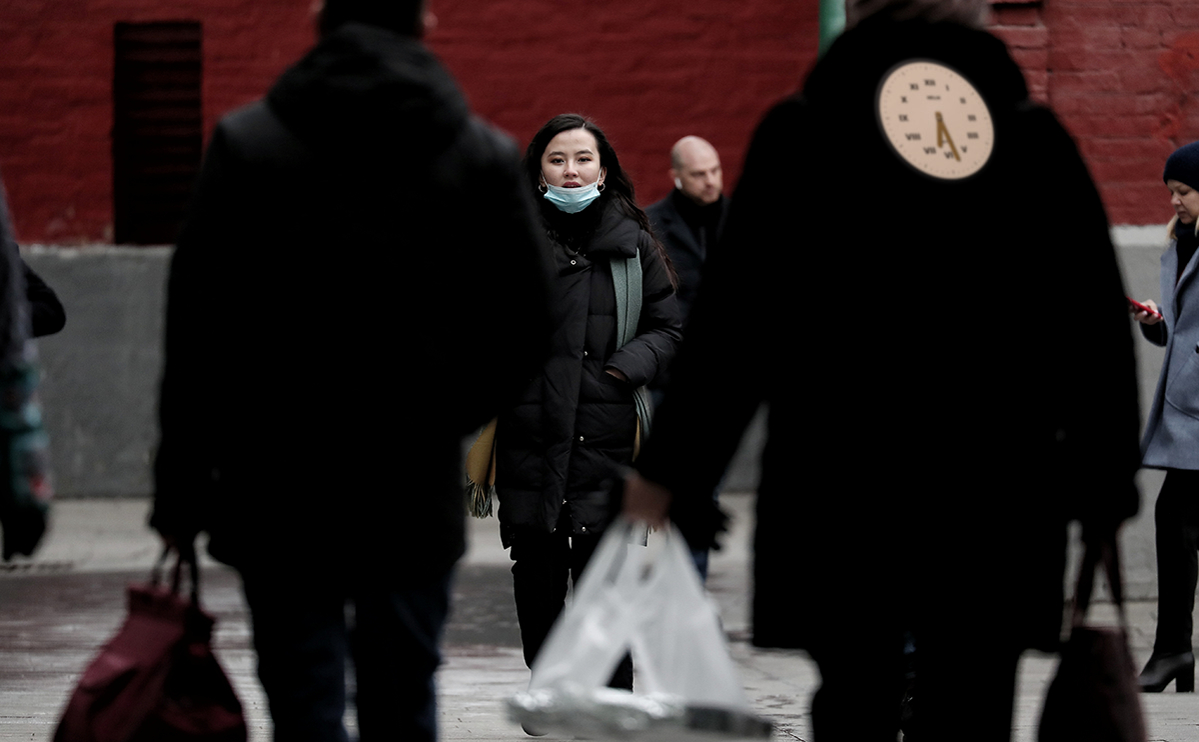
6:28
